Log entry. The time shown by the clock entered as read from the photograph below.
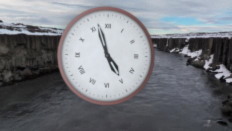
4:57
